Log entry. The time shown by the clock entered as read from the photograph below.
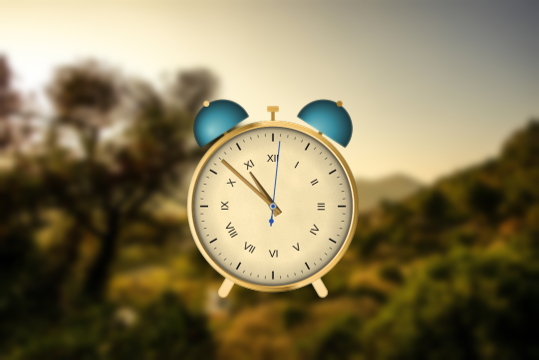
10:52:01
